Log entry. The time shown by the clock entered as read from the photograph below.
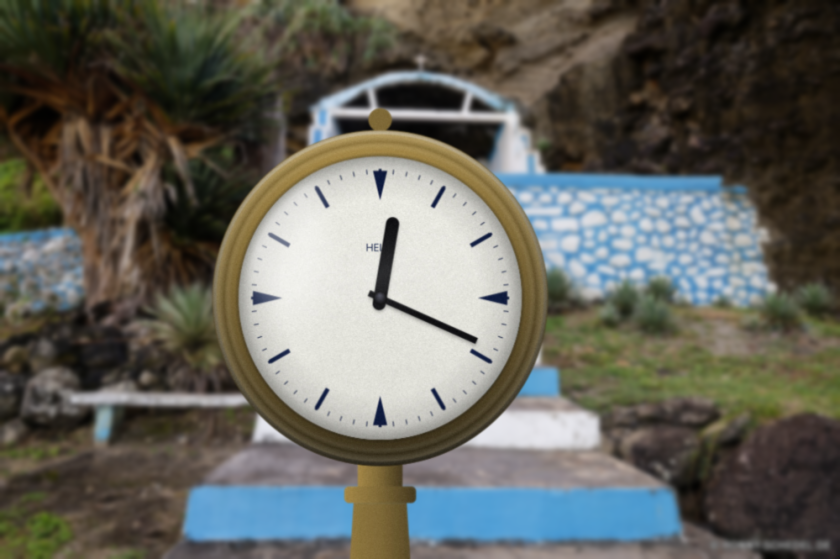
12:19
